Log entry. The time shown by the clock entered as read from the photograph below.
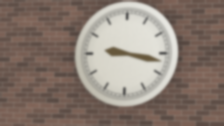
9:17
